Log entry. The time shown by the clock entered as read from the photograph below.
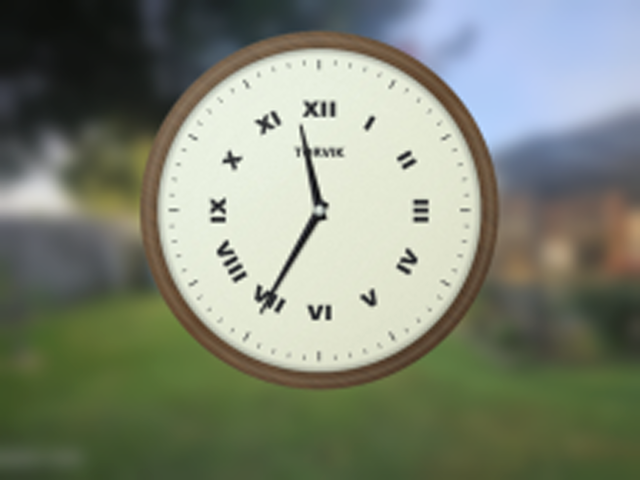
11:35
